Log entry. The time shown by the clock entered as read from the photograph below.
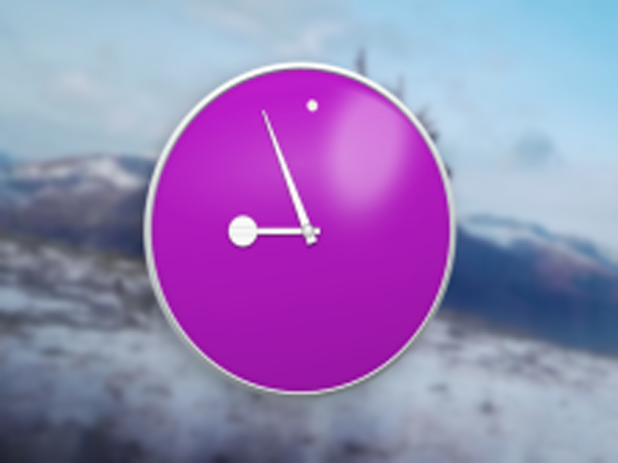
8:56
